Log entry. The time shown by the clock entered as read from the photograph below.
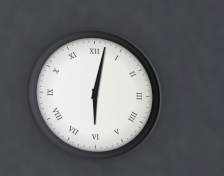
6:02
